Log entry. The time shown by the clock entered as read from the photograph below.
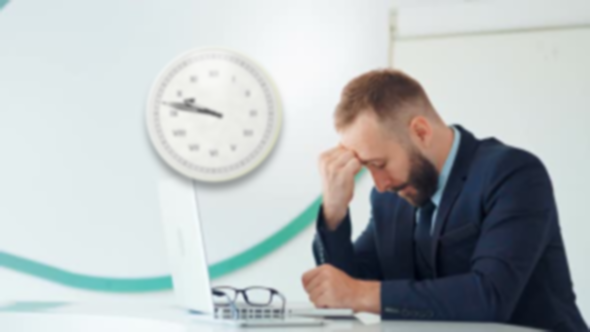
9:47
